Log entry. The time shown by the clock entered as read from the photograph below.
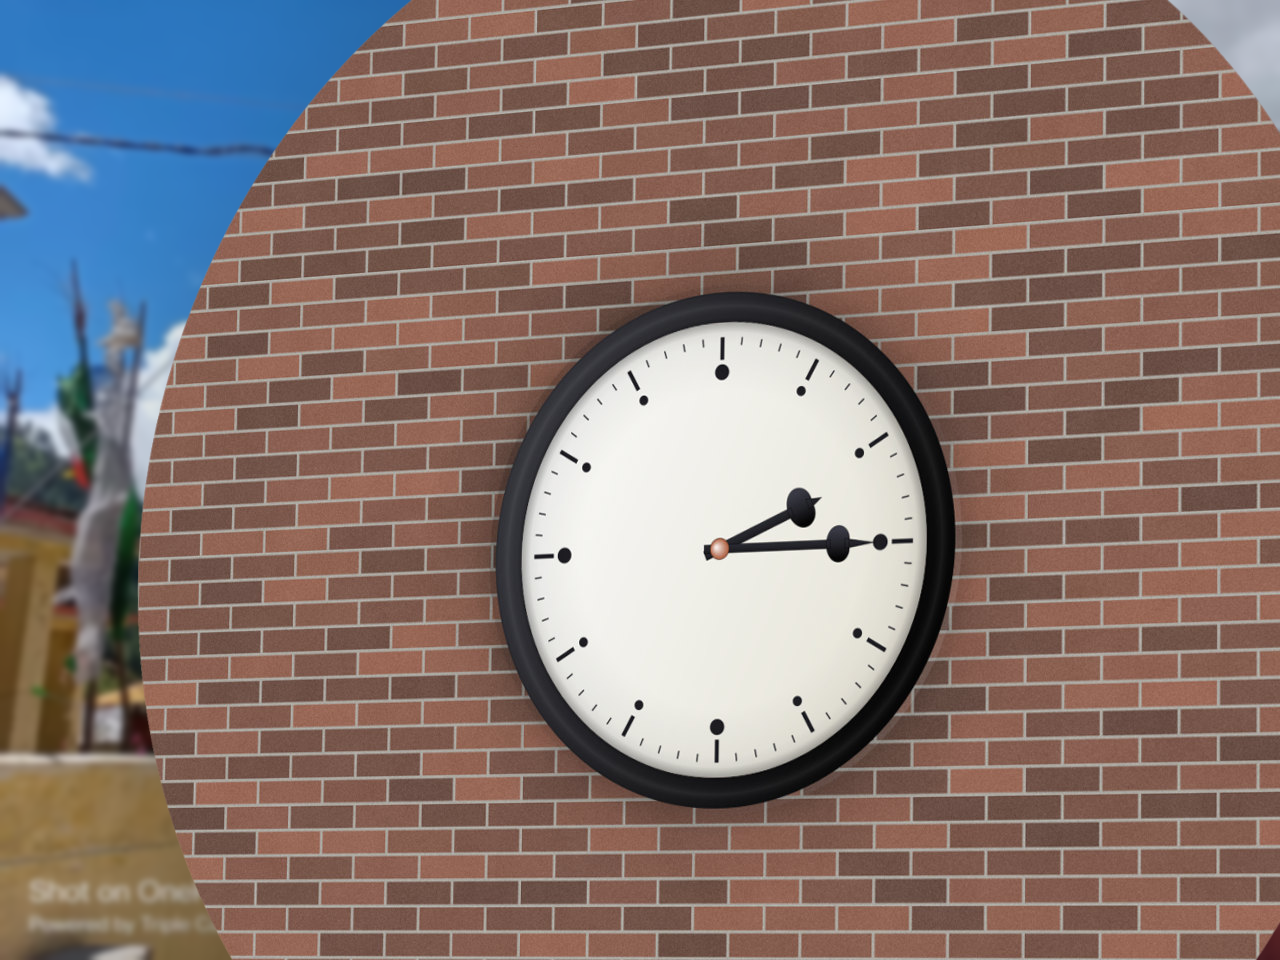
2:15
